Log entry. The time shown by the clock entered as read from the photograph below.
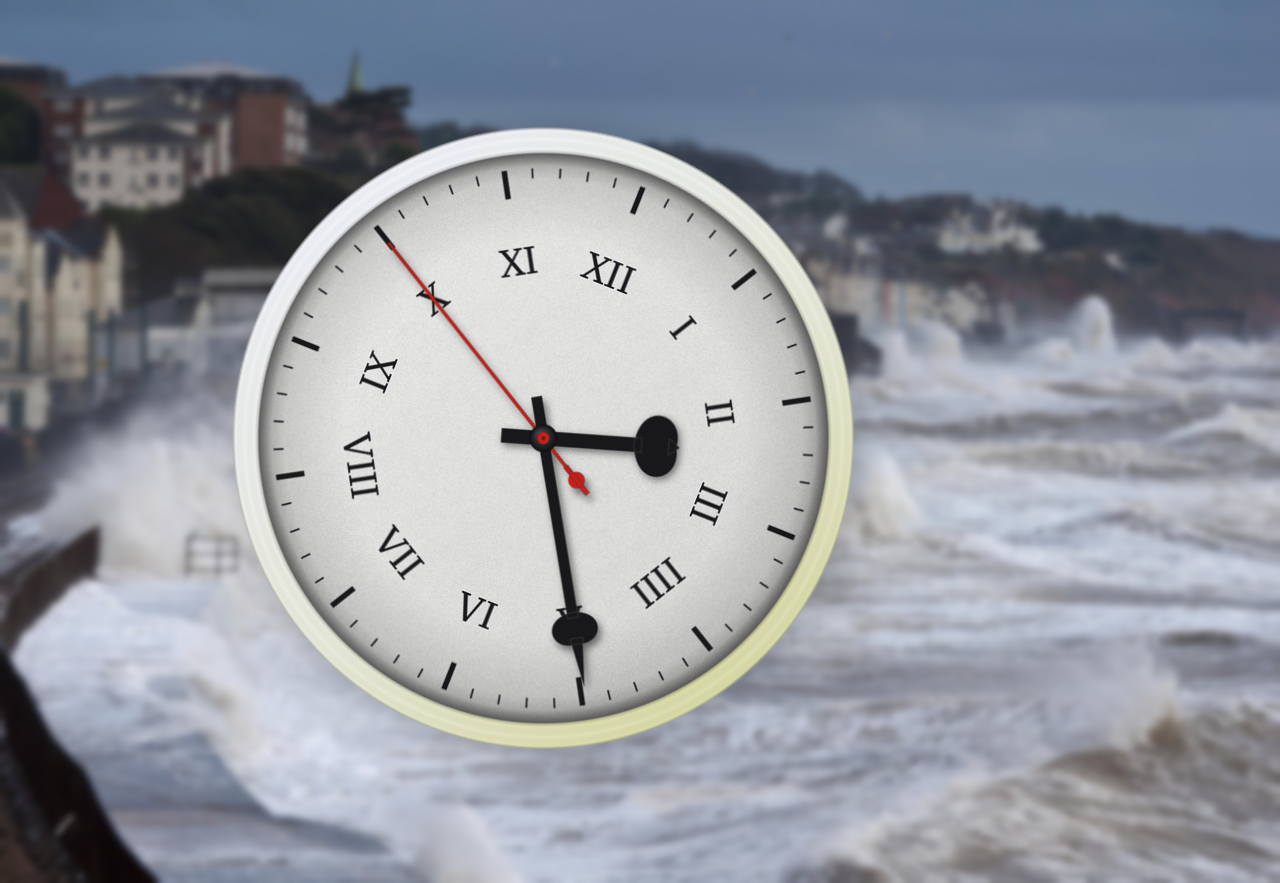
2:24:50
